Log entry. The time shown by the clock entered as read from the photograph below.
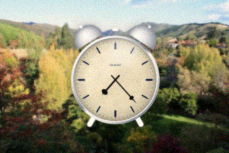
7:23
